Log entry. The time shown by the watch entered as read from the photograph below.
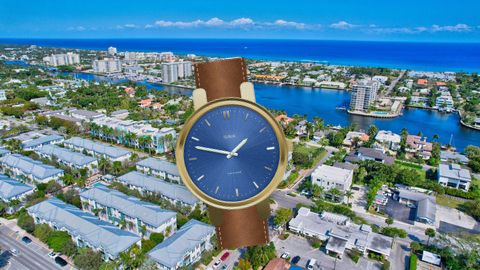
1:48
